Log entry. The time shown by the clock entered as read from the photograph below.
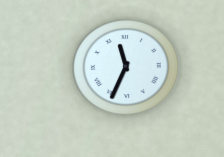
11:34
